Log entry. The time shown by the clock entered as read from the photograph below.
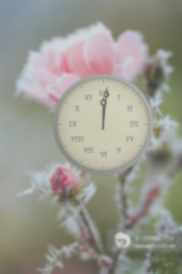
12:01
